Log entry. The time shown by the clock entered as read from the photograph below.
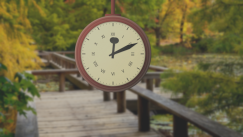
12:11
